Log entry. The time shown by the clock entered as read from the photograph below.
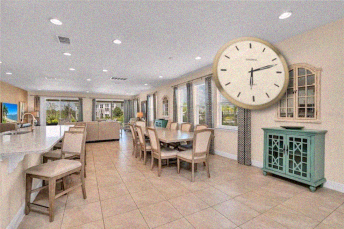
6:12
